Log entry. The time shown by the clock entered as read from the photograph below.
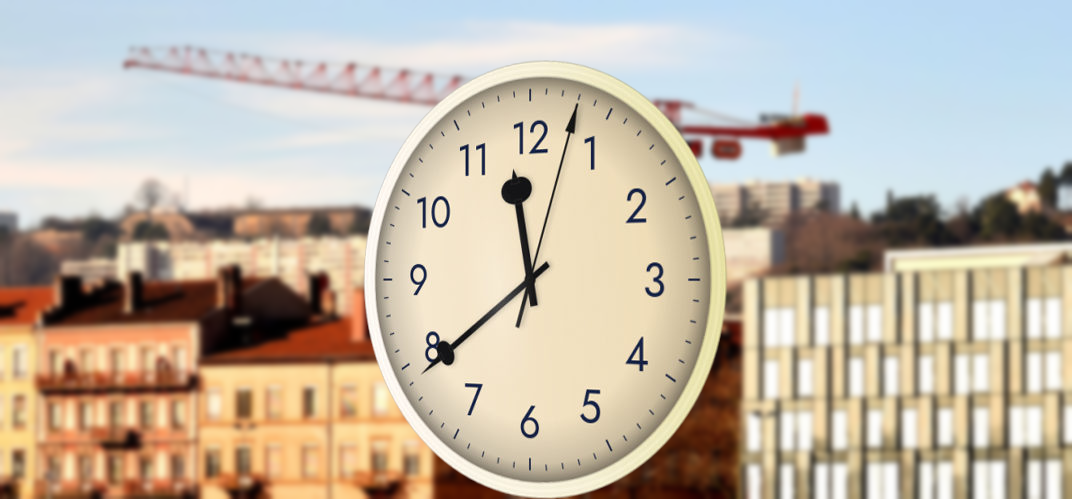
11:39:03
